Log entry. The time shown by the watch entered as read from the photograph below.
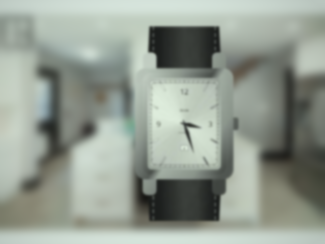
3:27
